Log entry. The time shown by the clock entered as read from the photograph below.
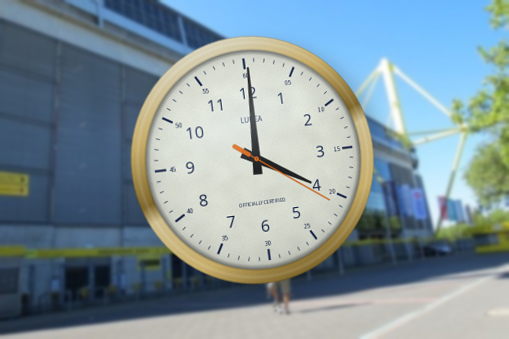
4:00:21
